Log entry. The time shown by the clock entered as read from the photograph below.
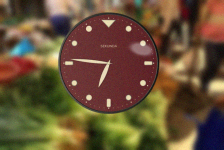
6:46
